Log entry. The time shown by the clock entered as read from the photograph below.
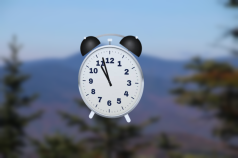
10:57
